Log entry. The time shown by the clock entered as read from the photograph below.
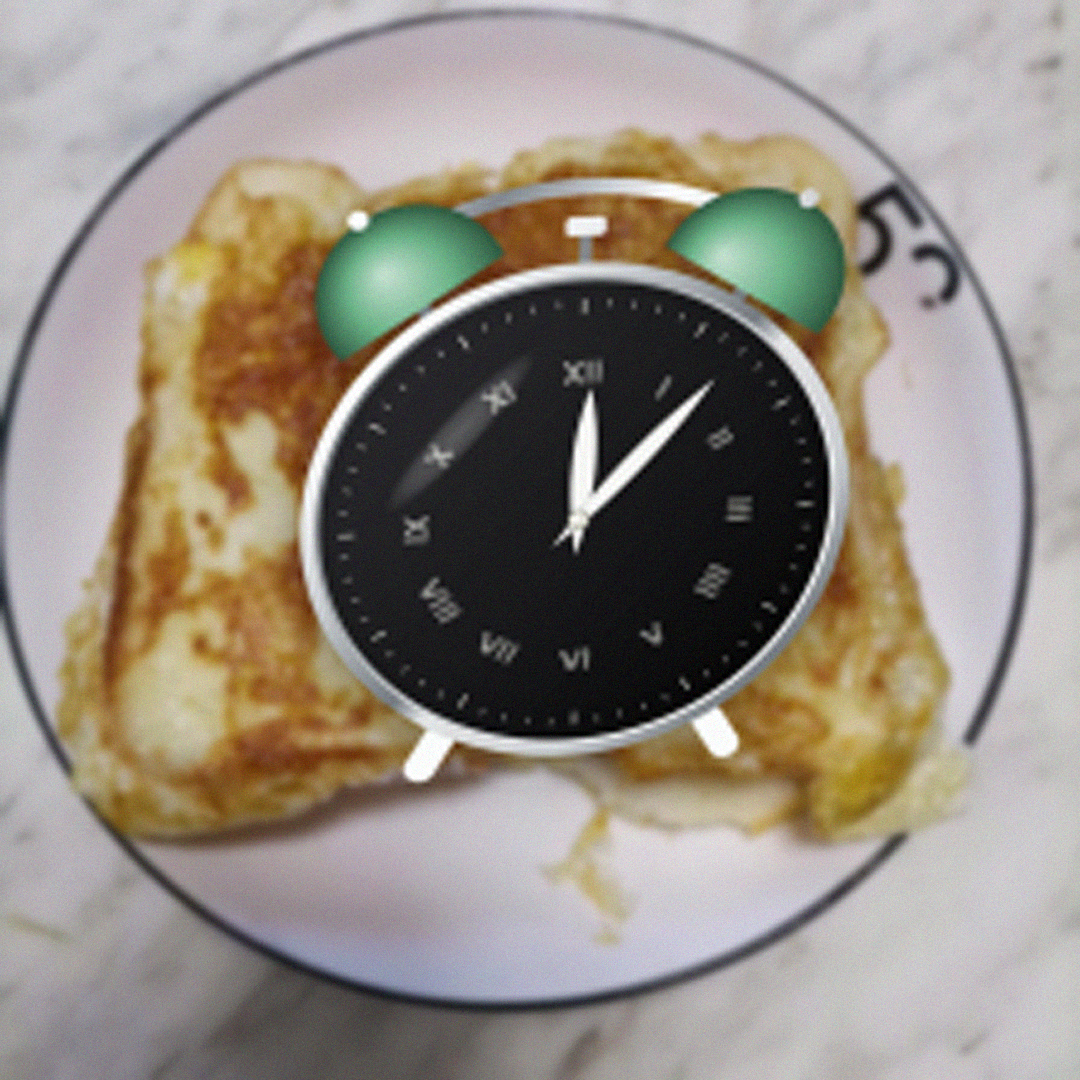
12:07
